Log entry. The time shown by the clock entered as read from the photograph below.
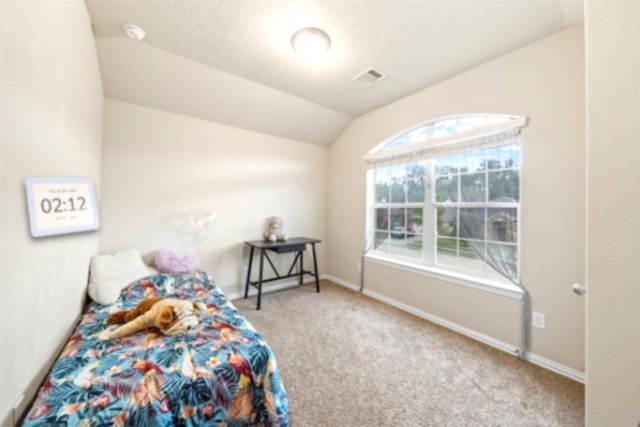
2:12
